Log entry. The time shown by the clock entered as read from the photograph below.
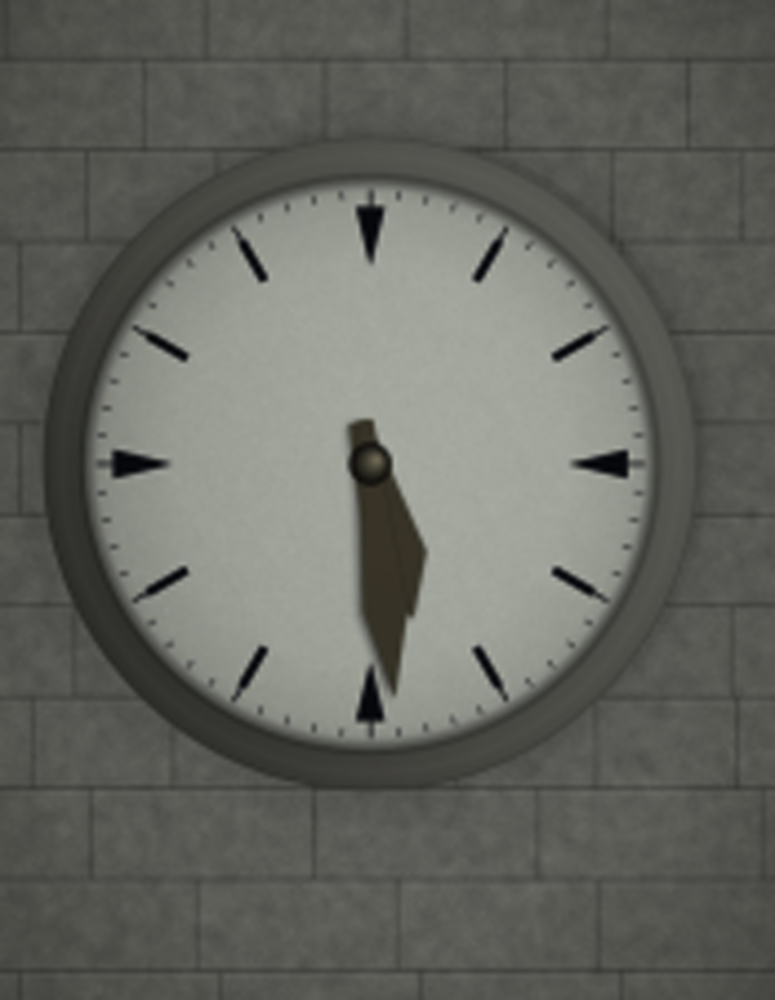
5:29
